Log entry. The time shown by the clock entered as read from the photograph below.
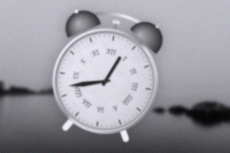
12:42
